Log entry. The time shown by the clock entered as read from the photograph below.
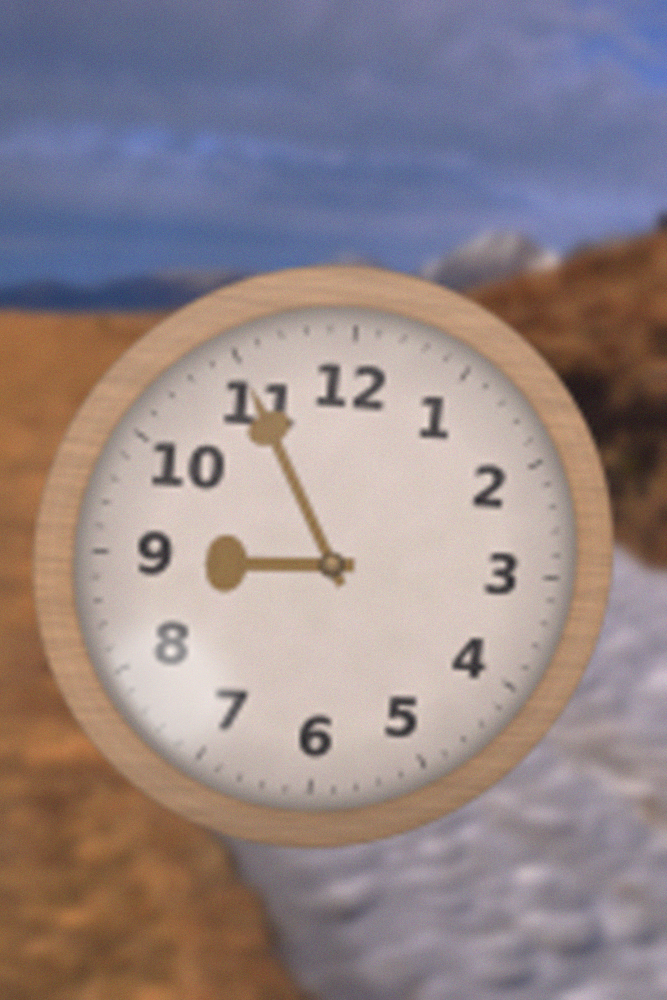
8:55
